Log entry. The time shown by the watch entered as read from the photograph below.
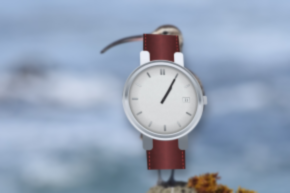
1:05
